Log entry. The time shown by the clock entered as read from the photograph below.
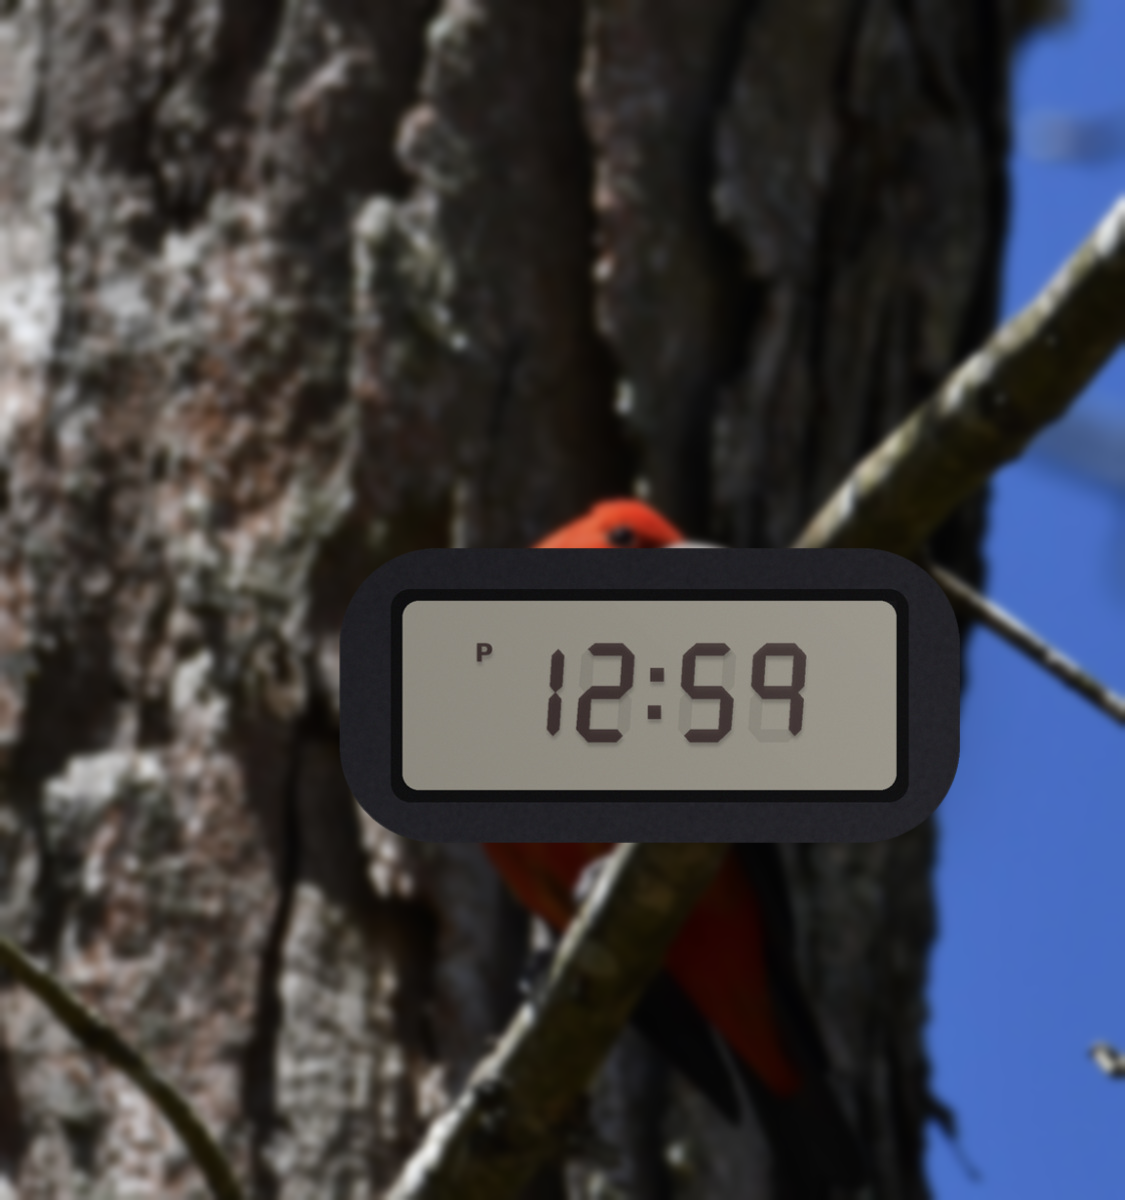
12:59
